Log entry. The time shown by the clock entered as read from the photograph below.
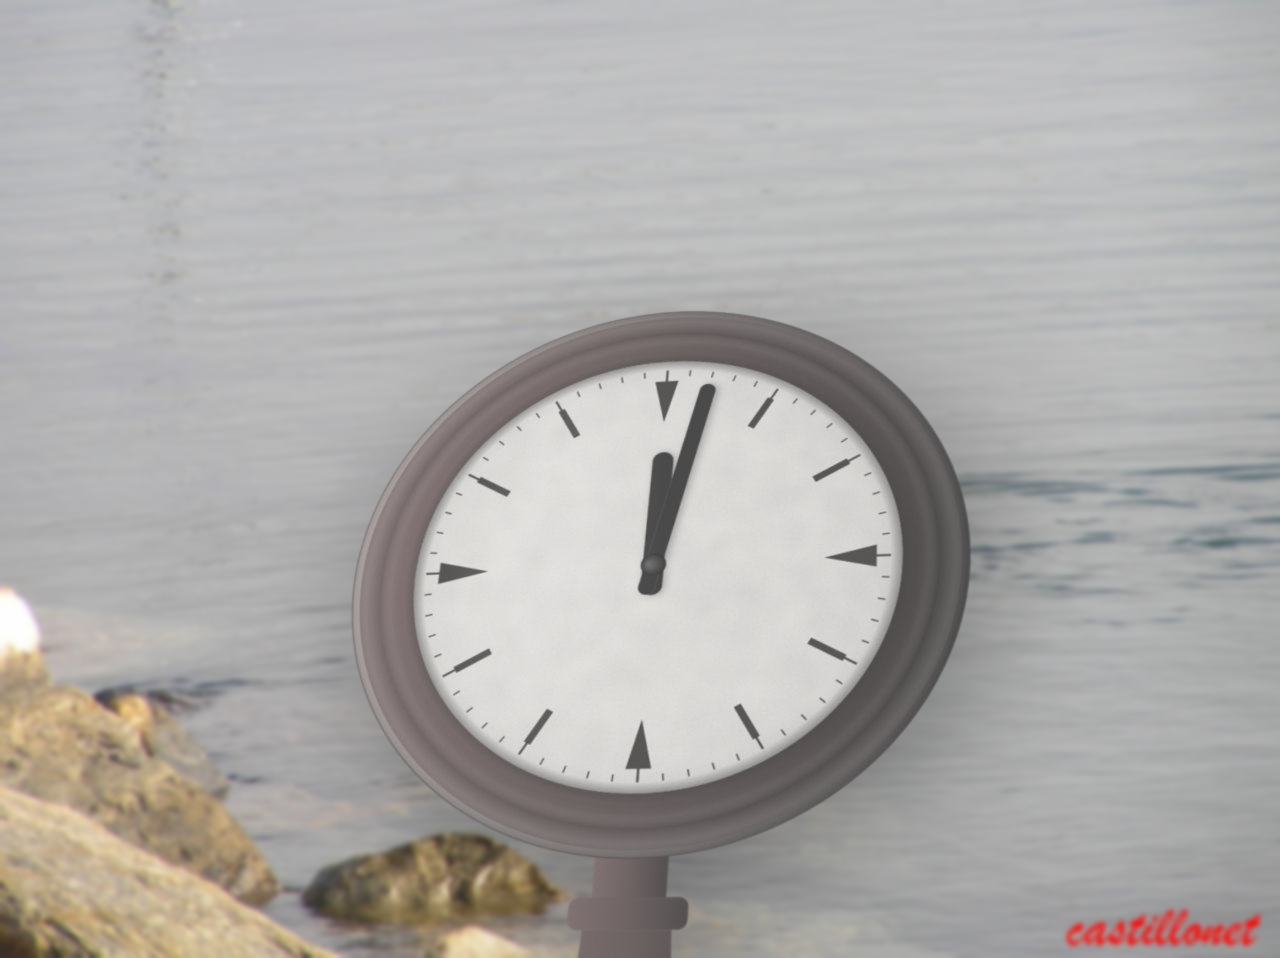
12:02
